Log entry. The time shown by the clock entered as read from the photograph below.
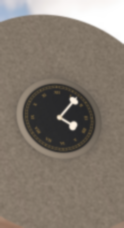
4:07
